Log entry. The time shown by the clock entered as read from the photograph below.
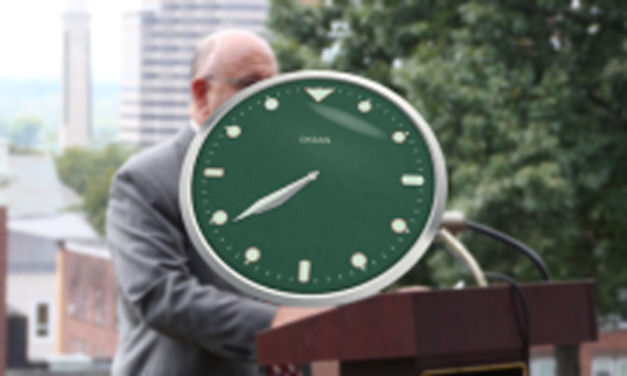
7:39
